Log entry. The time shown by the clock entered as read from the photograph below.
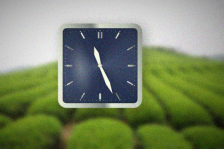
11:26
